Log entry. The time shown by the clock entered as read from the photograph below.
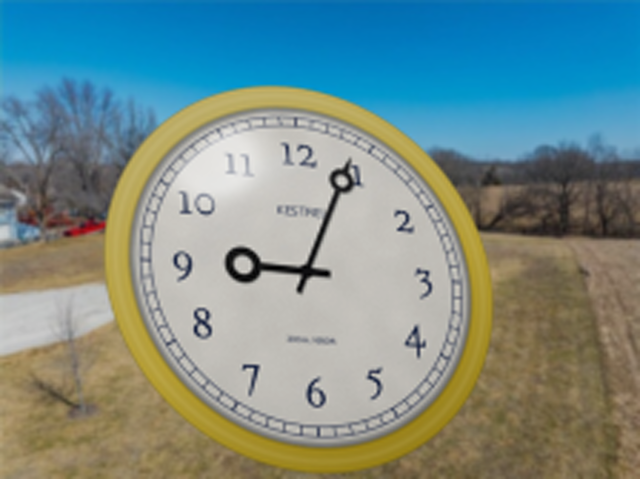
9:04
